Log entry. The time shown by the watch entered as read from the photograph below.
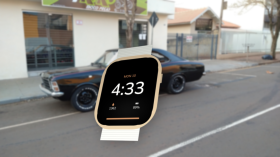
4:33
